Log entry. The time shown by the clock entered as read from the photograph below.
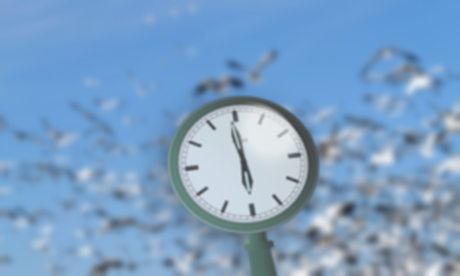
5:59
